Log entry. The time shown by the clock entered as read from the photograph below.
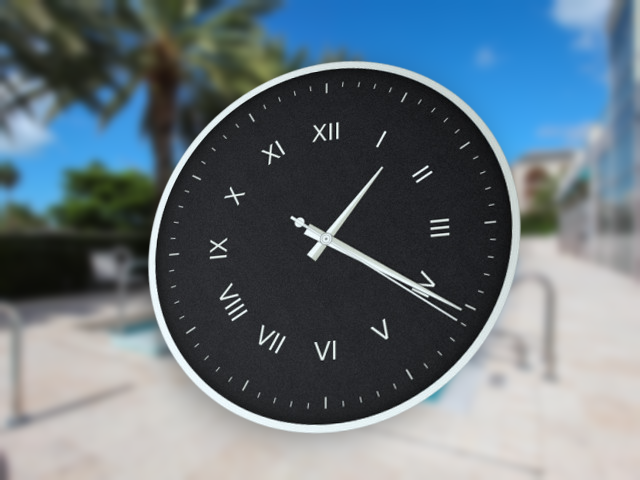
1:20:21
